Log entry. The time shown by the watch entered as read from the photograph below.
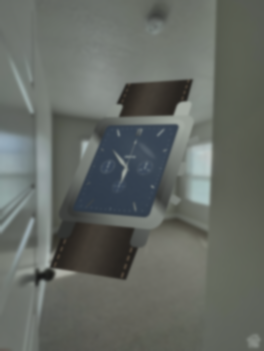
5:52
